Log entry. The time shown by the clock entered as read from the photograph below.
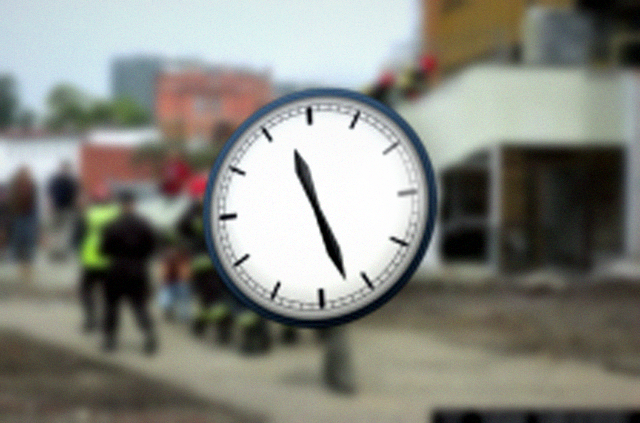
11:27
